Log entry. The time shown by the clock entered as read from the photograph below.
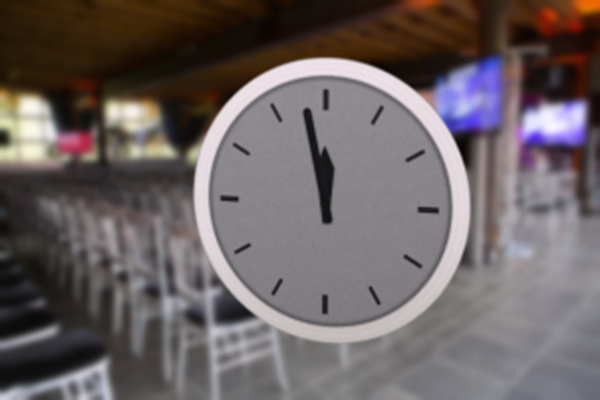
11:58
